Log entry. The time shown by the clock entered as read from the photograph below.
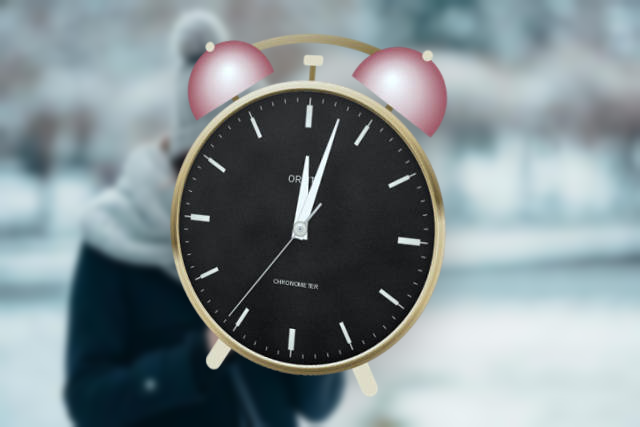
12:02:36
